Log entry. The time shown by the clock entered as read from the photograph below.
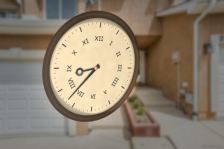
8:37
